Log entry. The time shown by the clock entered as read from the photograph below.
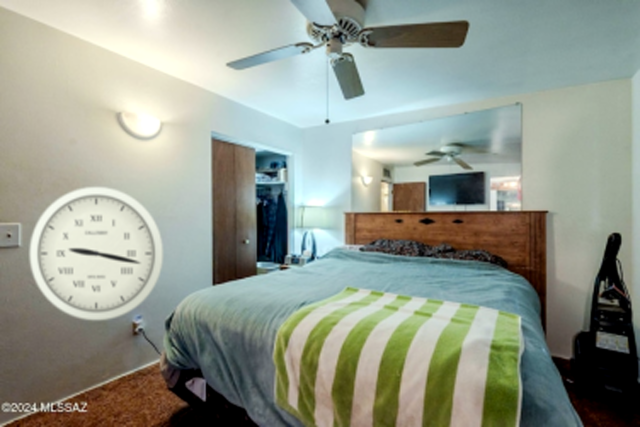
9:17
